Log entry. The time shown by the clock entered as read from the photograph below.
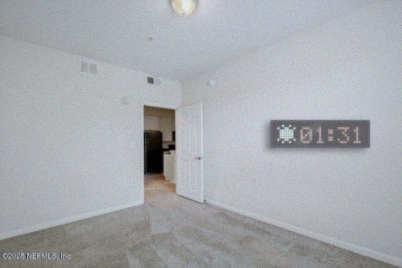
1:31
